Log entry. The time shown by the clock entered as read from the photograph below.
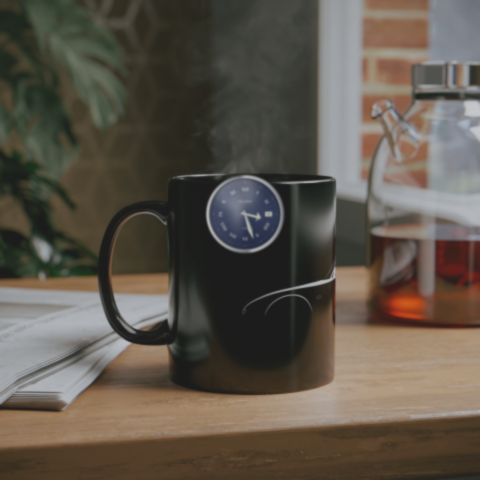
3:27
